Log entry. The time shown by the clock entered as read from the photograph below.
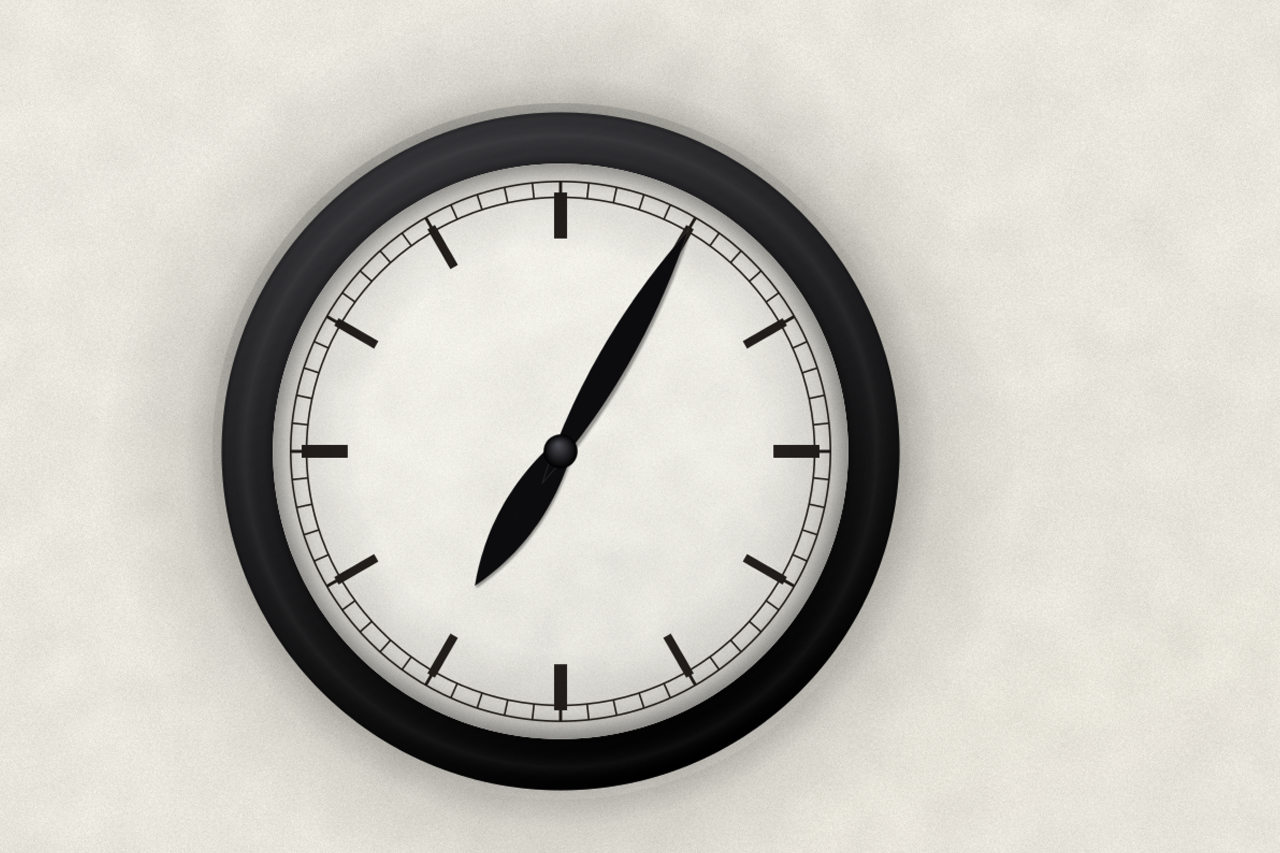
7:05
